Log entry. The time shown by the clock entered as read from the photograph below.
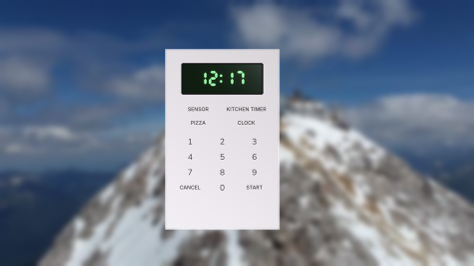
12:17
